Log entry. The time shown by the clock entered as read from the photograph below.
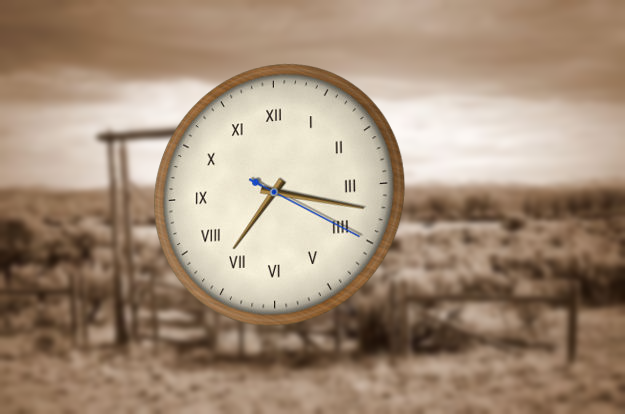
7:17:20
